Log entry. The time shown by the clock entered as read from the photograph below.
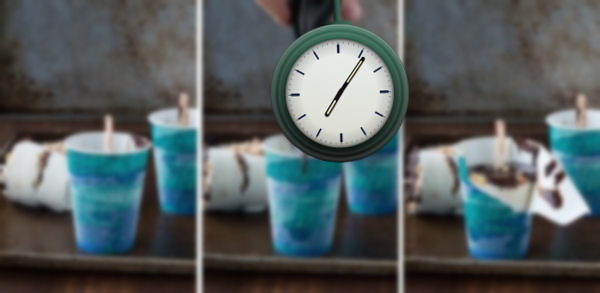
7:06
